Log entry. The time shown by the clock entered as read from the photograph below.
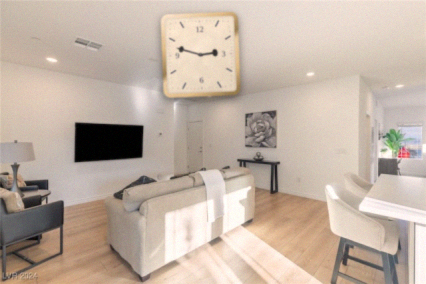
2:48
